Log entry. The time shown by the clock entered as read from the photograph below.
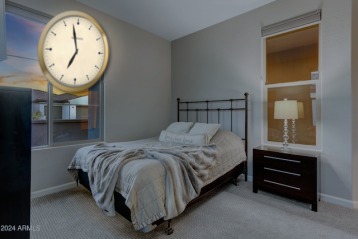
6:58
